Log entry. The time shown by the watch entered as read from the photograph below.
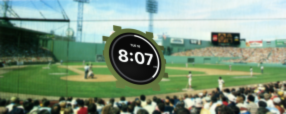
8:07
